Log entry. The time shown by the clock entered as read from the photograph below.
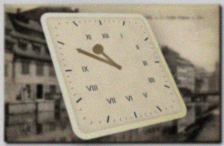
10:50
